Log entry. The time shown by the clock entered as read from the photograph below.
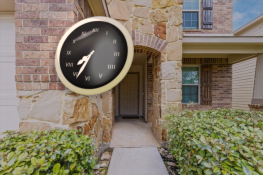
7:34
